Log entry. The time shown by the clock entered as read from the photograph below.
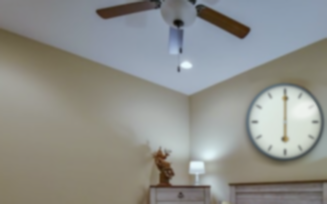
6:00
